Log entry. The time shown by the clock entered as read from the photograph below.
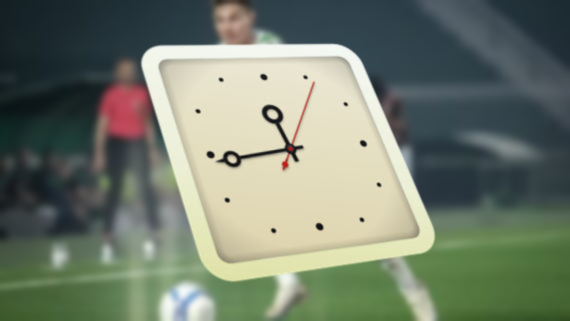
11:44:06
